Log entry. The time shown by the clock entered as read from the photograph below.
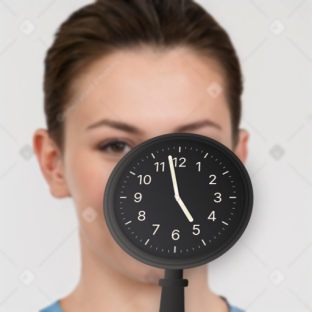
4:58
